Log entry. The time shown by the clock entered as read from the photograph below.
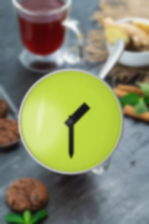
1:30
